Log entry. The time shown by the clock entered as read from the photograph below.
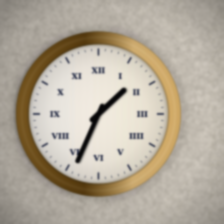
1:34
